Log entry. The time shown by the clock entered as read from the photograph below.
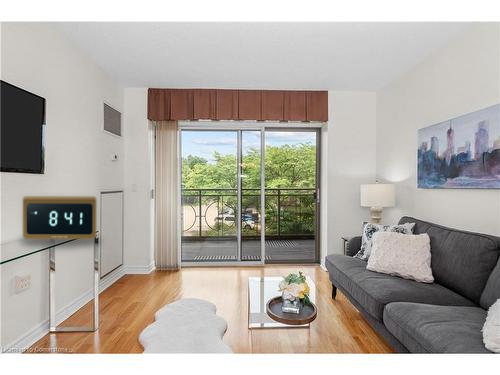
8:41
